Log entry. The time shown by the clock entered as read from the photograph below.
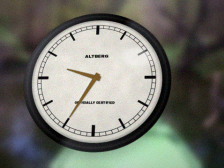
9:35
